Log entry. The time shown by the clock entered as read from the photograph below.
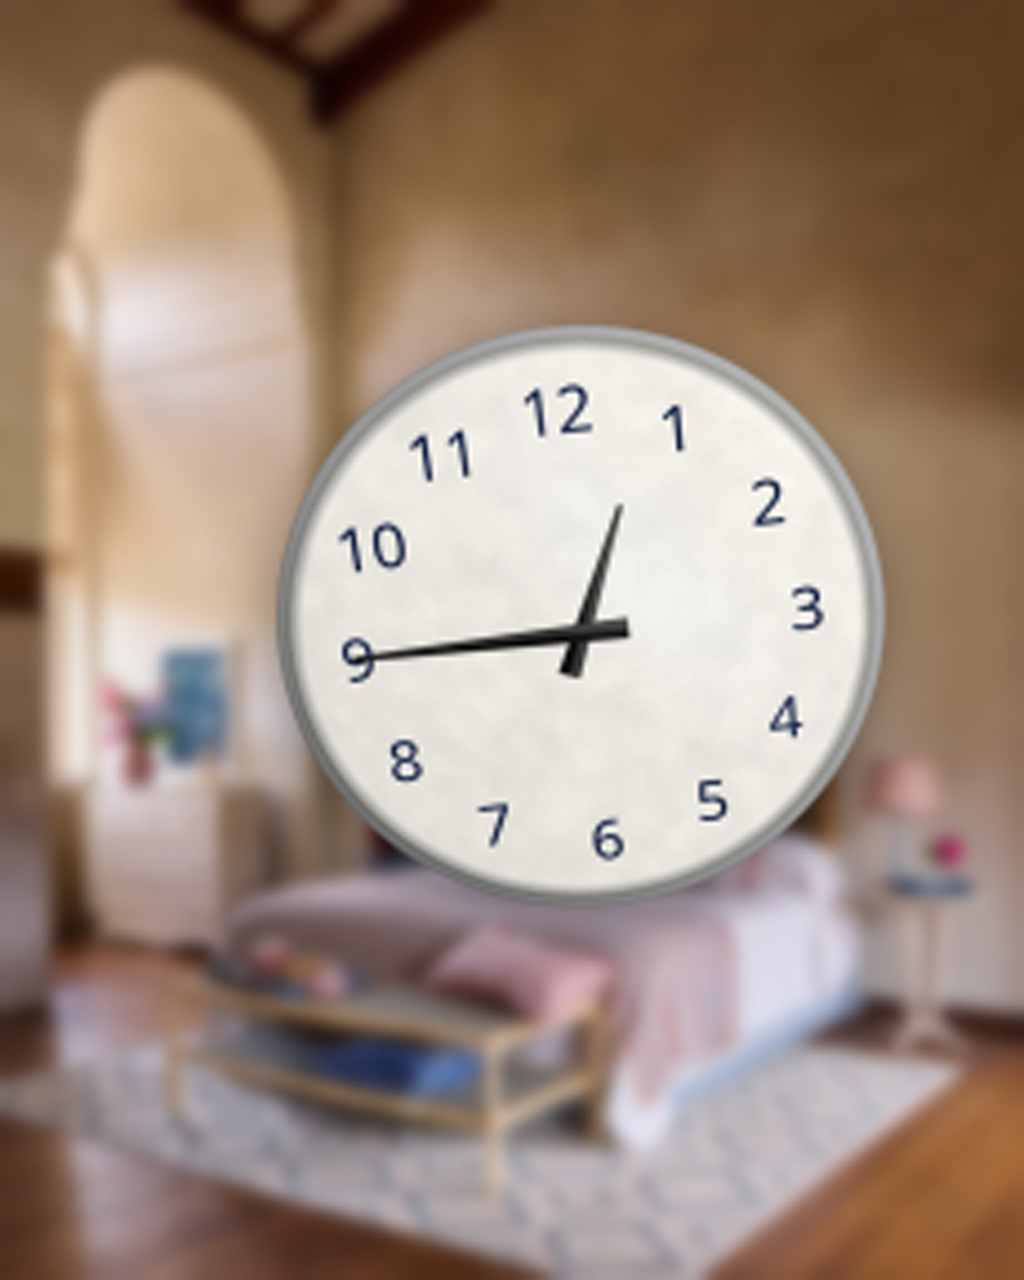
12:45
